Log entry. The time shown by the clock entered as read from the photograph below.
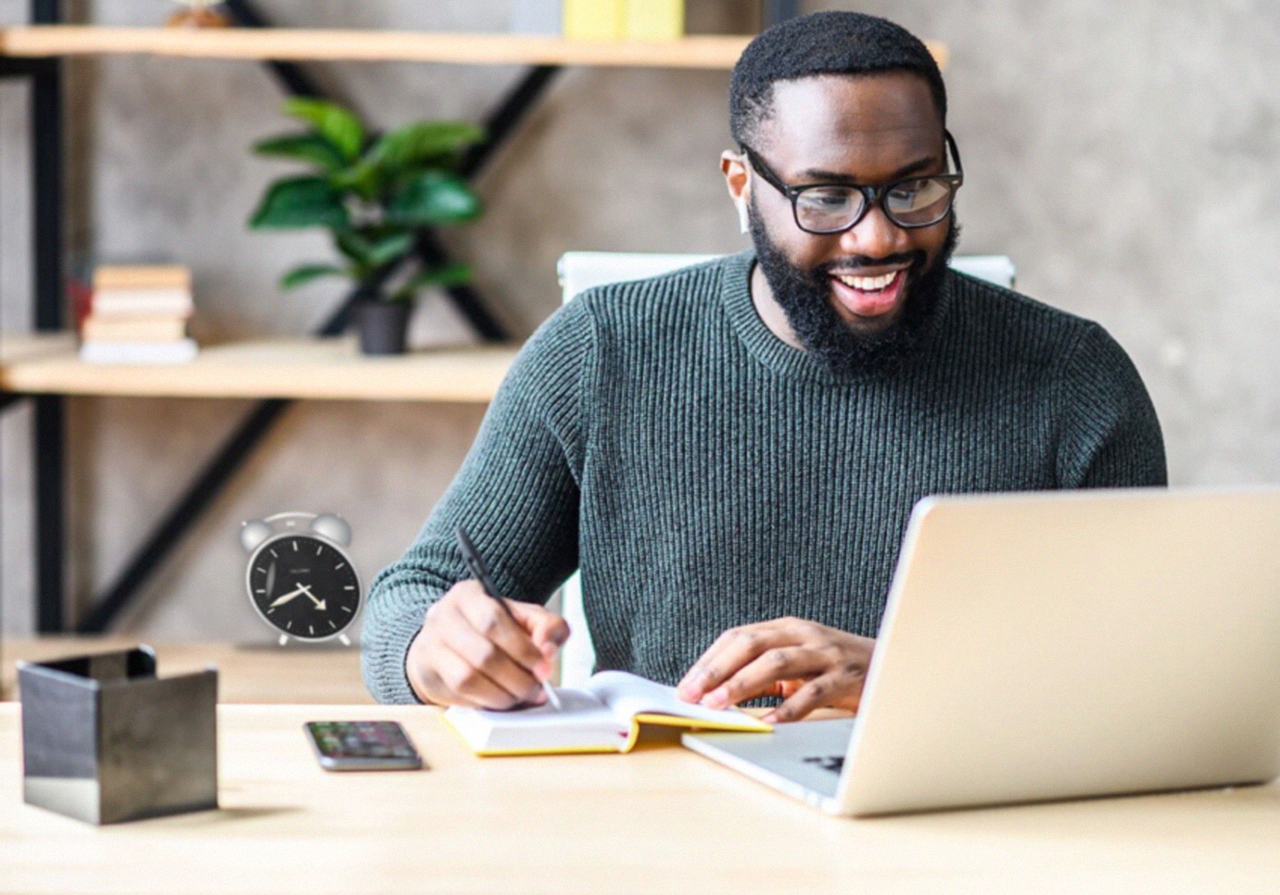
4:41
